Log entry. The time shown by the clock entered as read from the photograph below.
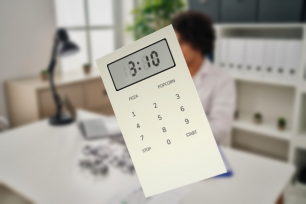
3:10
